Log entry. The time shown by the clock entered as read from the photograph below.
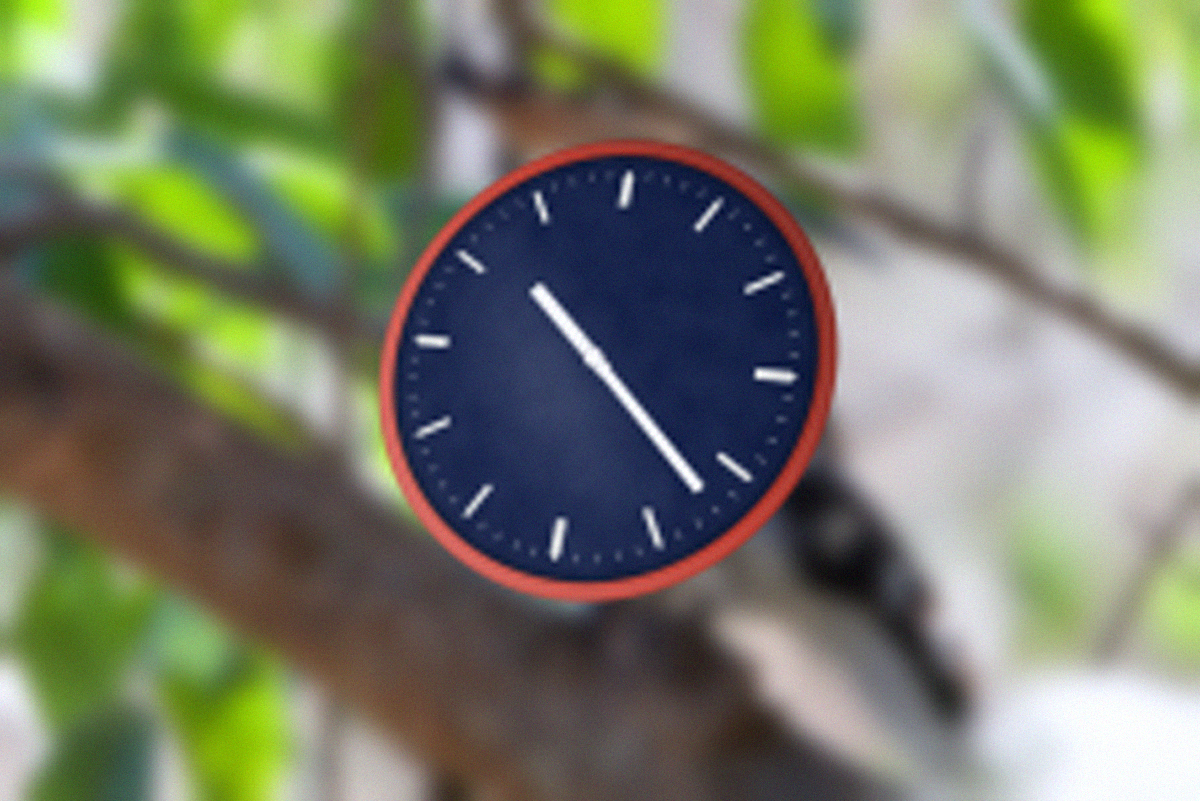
10:22
